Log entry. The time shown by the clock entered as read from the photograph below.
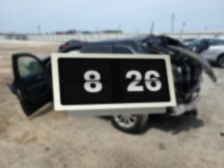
8:26
